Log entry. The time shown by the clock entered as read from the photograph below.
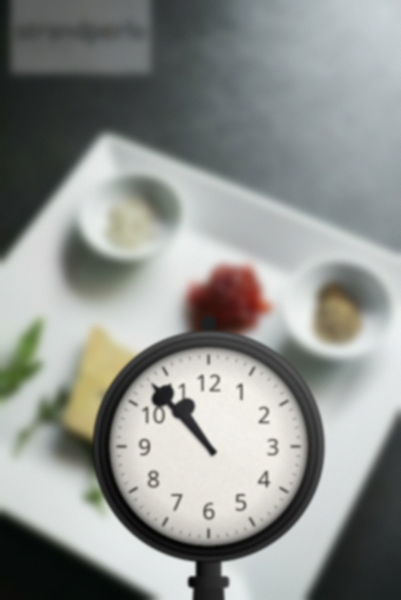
10:53
